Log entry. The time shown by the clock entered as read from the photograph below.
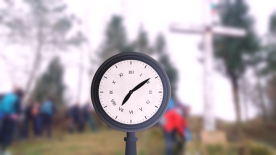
7:09
